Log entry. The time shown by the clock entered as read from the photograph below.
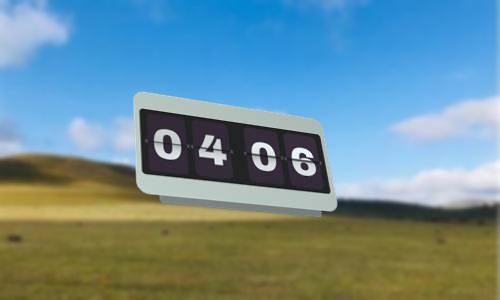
4:06
